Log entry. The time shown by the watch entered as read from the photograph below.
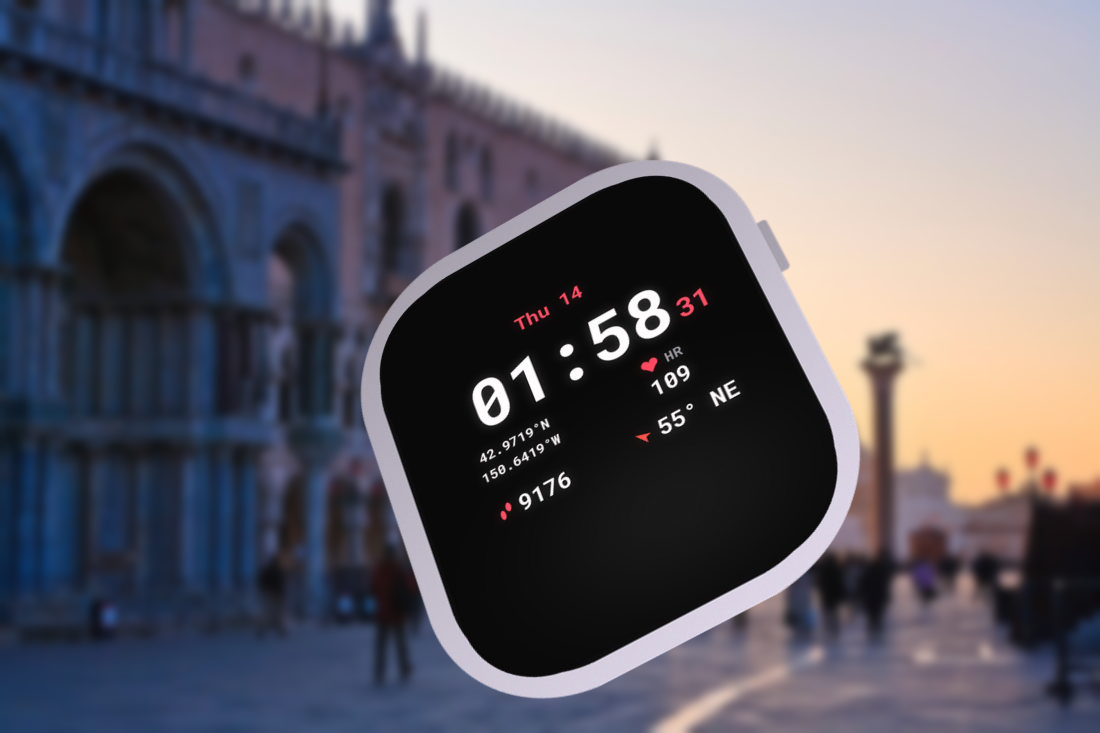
1:58:31
